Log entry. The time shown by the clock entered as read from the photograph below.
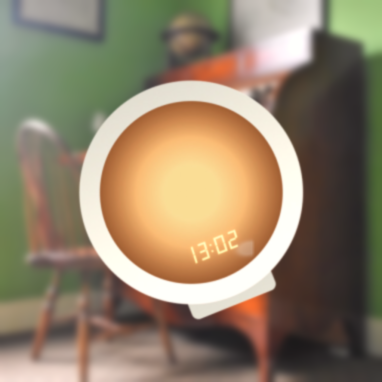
13:02
